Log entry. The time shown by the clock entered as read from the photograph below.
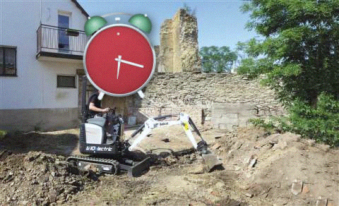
6:18
